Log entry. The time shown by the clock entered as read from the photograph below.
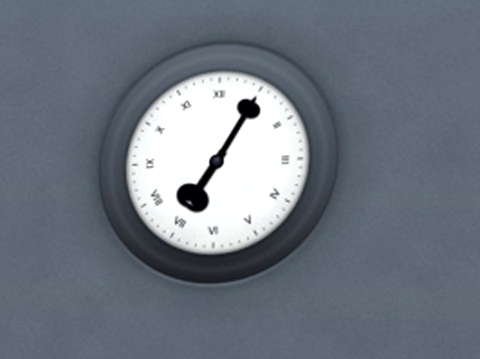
7:05
